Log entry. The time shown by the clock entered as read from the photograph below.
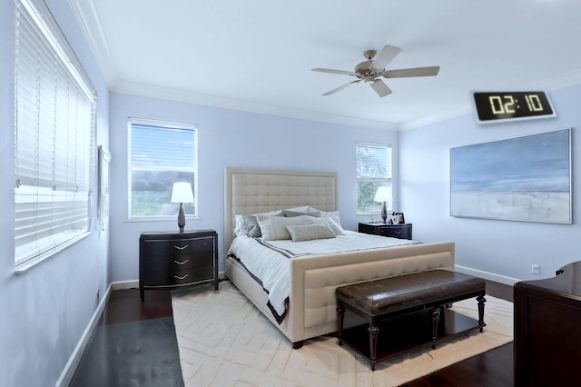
2:10
